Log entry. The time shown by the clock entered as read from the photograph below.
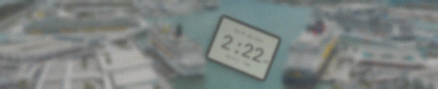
2:22
